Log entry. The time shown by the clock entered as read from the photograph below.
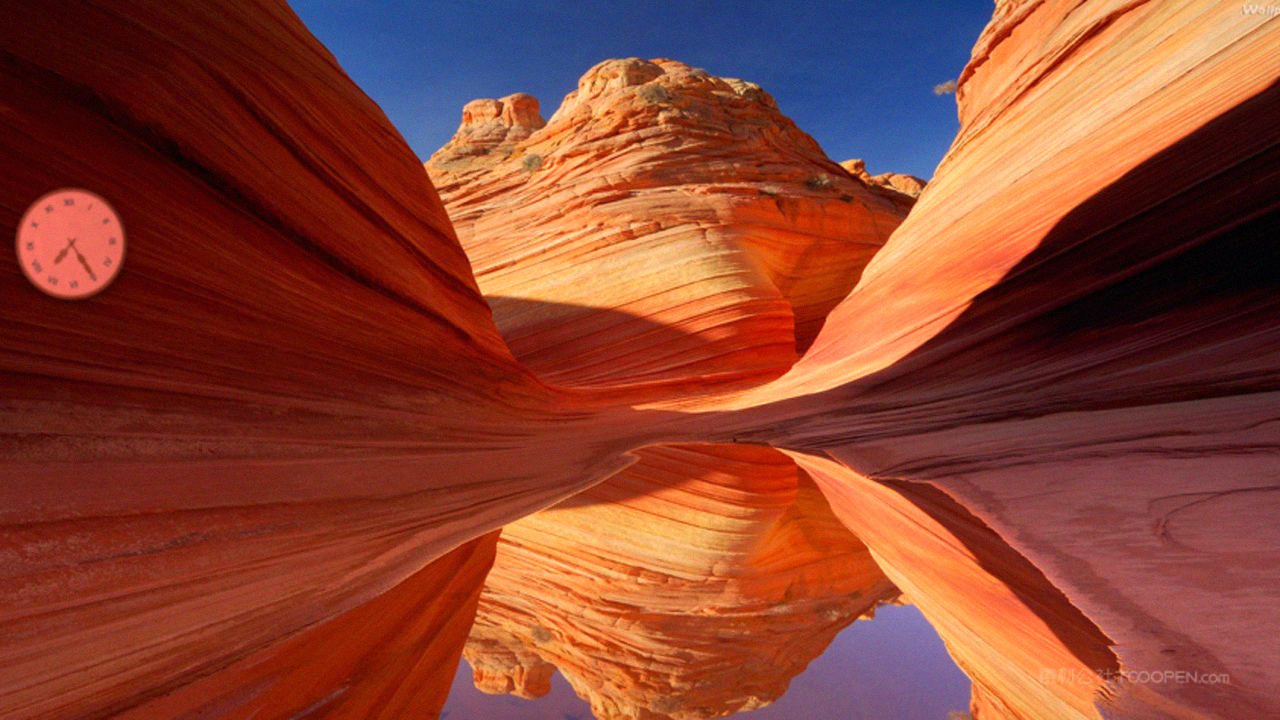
7:25
